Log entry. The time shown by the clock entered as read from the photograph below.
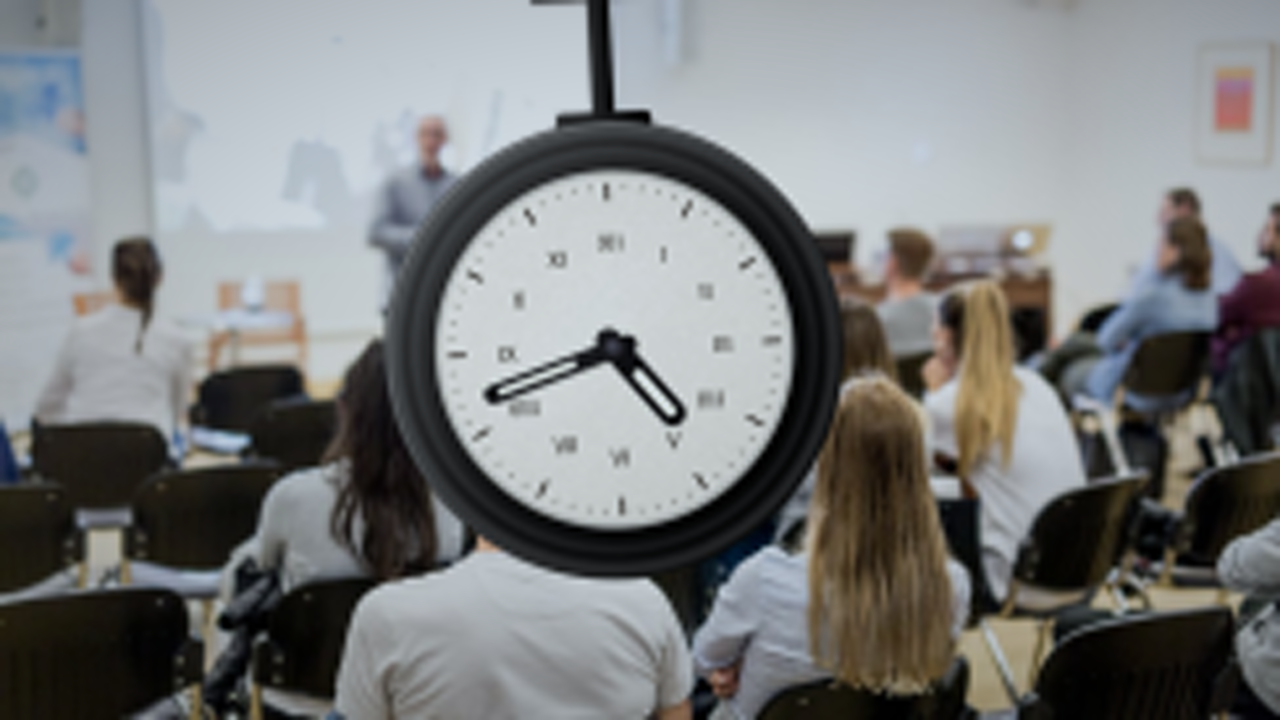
4:42
